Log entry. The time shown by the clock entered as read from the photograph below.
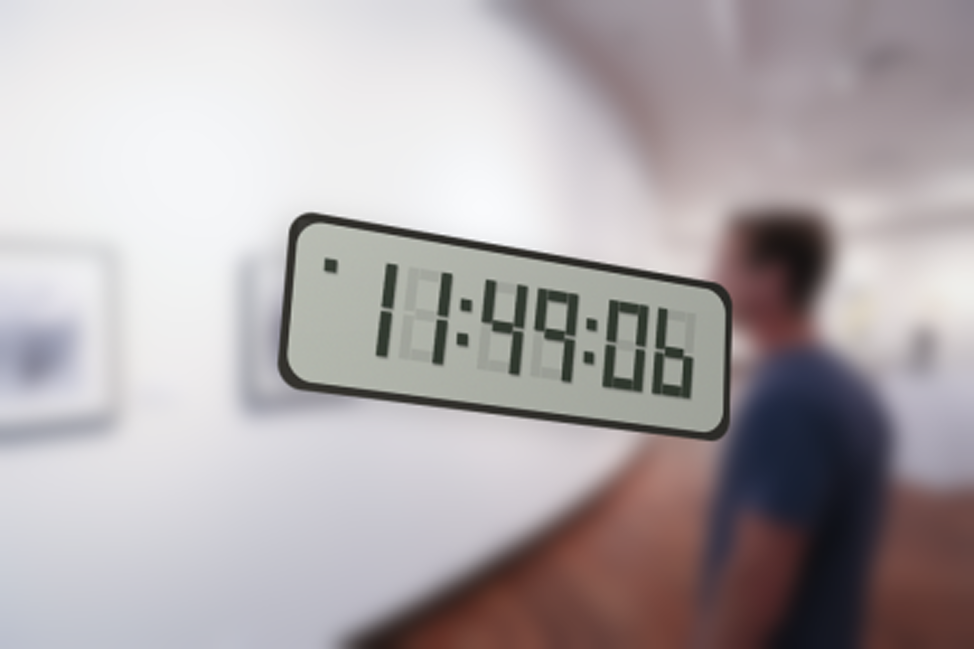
11:49:06
